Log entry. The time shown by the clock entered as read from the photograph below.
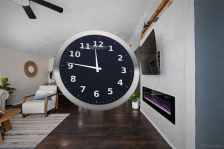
11:46
